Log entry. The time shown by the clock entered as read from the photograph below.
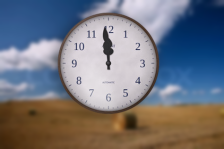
11:59
